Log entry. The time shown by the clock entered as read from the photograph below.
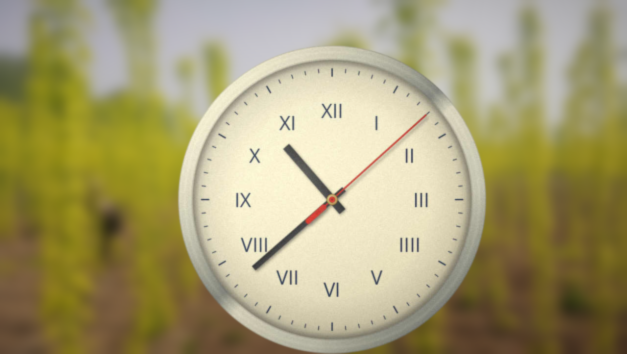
10:38:08
